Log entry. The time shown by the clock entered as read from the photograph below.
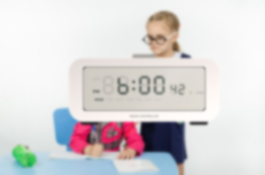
6:00
